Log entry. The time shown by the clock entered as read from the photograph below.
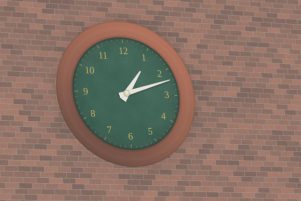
1:12
